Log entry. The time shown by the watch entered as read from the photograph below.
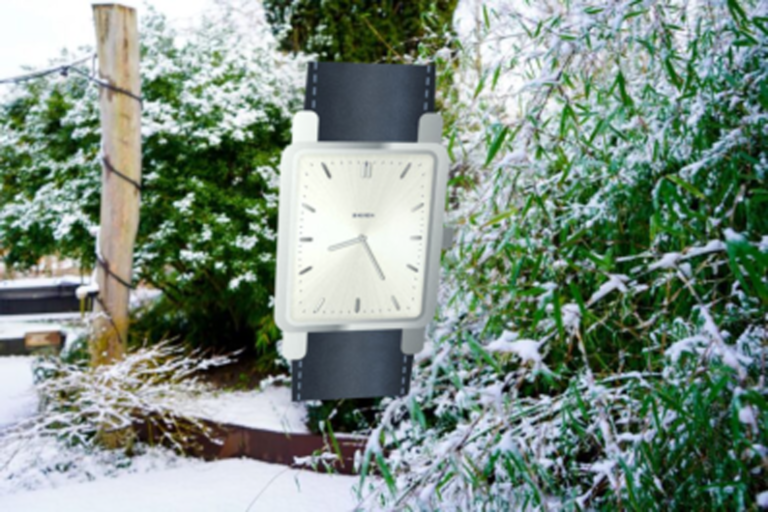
8:25
